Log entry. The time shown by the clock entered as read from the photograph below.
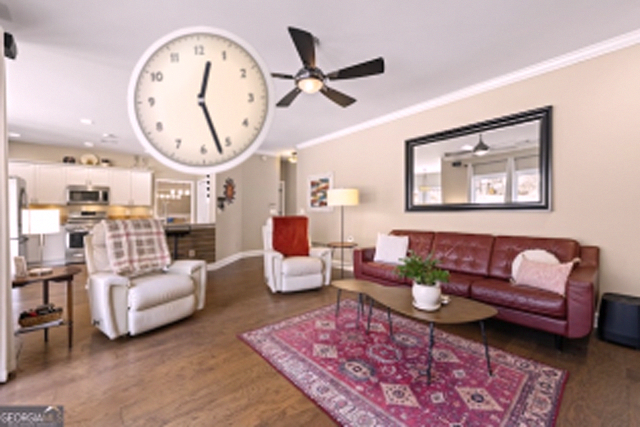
12:27
